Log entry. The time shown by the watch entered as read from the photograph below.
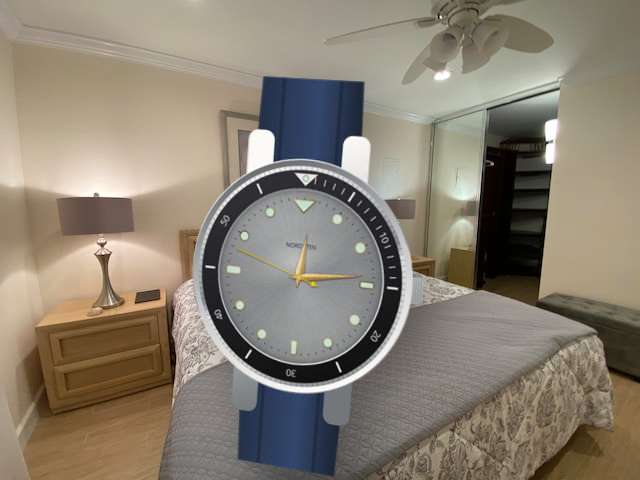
12:13:48
